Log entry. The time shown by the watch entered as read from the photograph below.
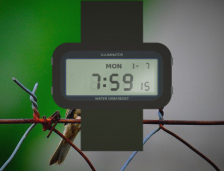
7:59:15
